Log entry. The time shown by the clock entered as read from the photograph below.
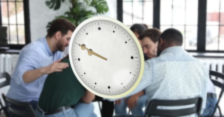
9:50
